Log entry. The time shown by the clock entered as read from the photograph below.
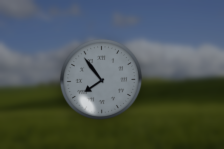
7:54
